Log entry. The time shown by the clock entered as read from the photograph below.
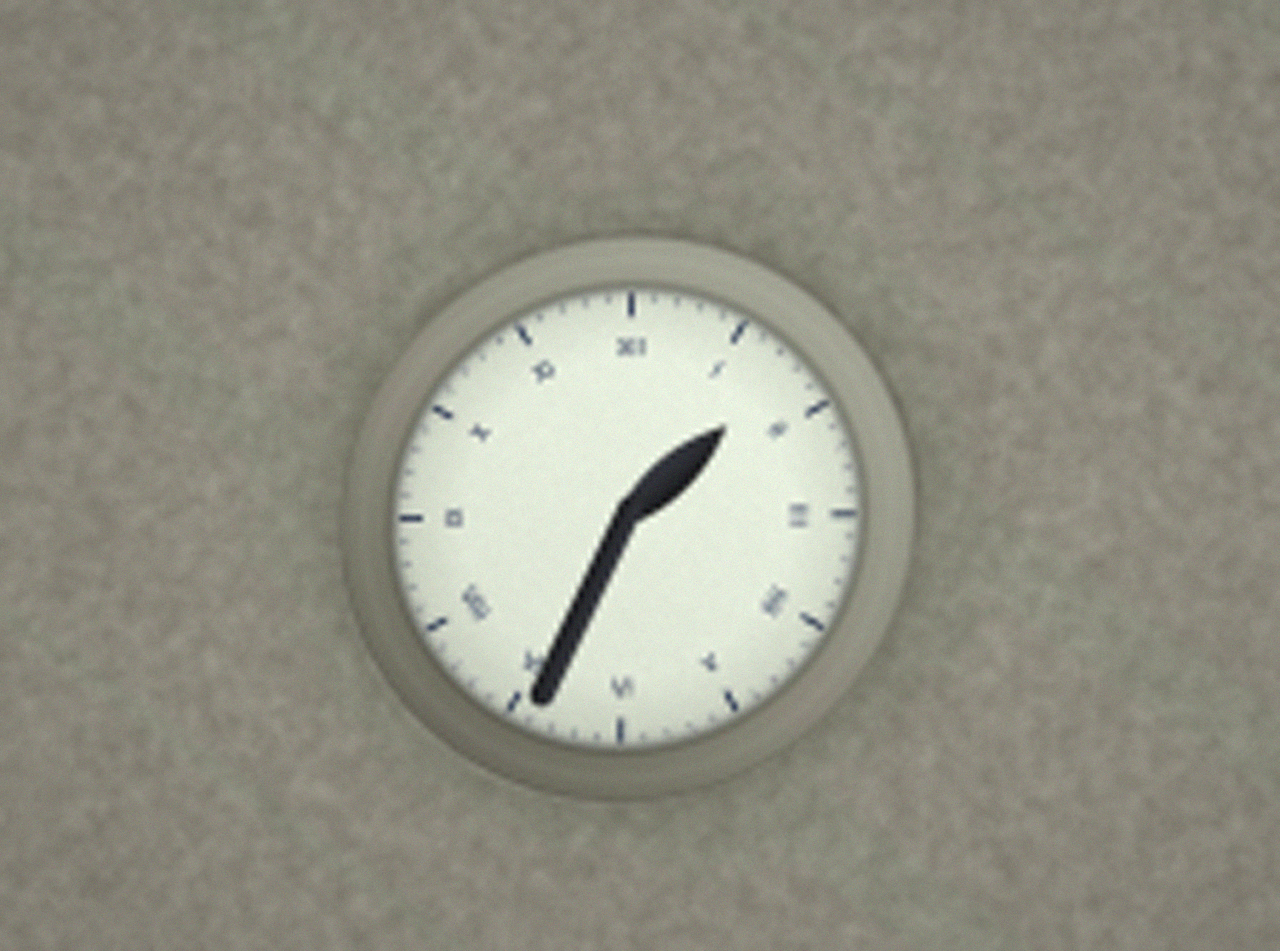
1:34
